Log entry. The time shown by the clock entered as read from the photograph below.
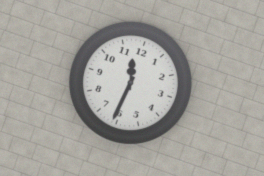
11:31
